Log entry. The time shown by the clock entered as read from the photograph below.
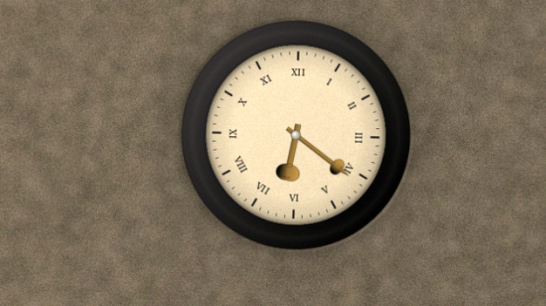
6:21
